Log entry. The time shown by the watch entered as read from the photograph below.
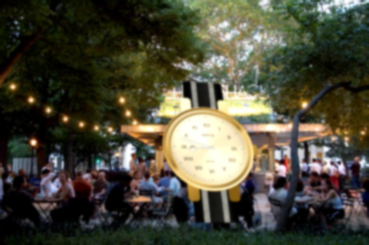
8:48
